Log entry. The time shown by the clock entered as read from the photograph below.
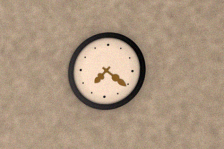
7:21
